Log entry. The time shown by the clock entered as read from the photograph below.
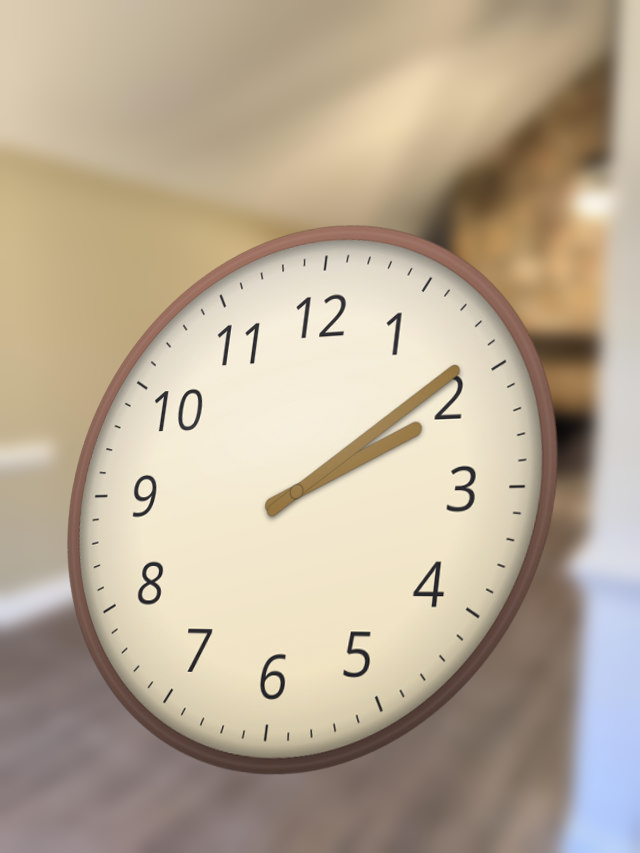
2:09
